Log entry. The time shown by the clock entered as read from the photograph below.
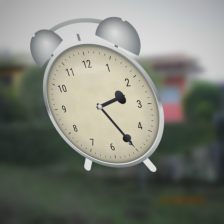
2:25
